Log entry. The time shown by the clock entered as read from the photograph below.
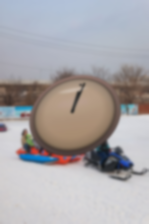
12:01
